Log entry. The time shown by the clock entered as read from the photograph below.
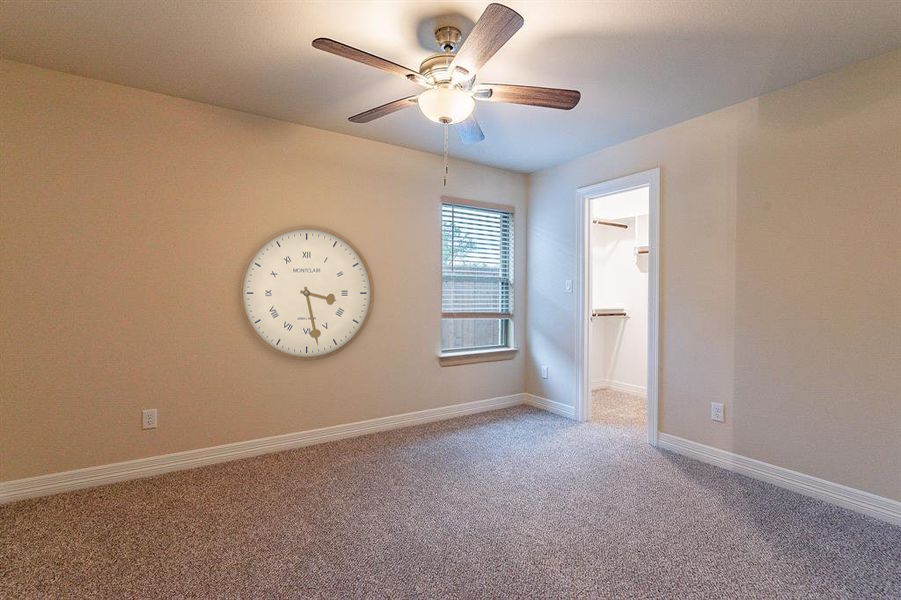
3:28
